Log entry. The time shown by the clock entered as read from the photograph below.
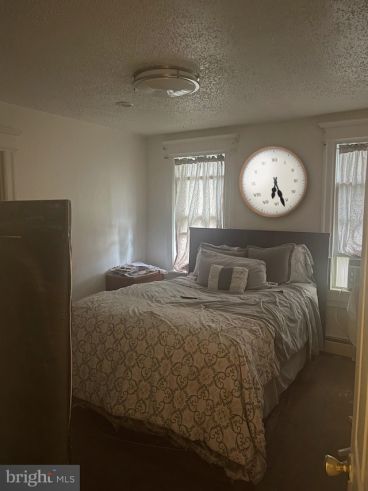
6:27
